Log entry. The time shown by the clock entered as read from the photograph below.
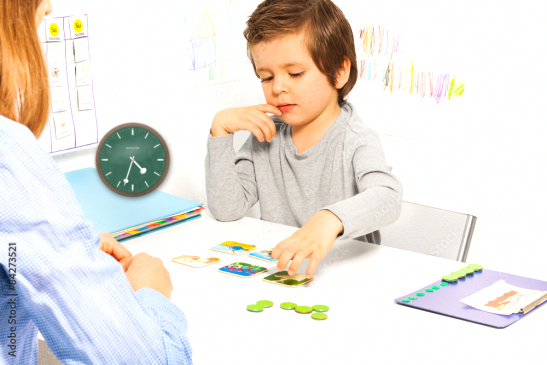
4:33
